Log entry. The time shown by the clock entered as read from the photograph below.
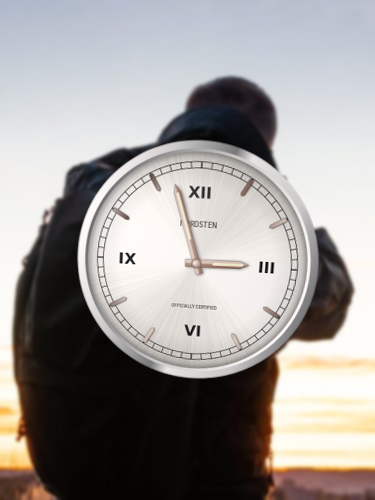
2:57
